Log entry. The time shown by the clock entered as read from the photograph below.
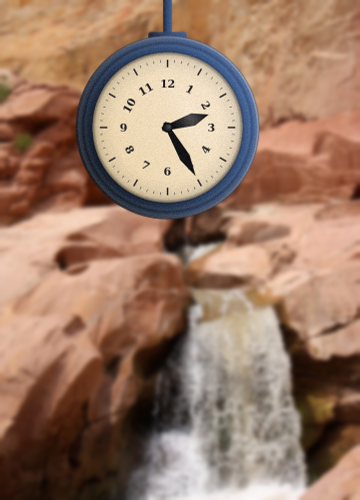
2:25
